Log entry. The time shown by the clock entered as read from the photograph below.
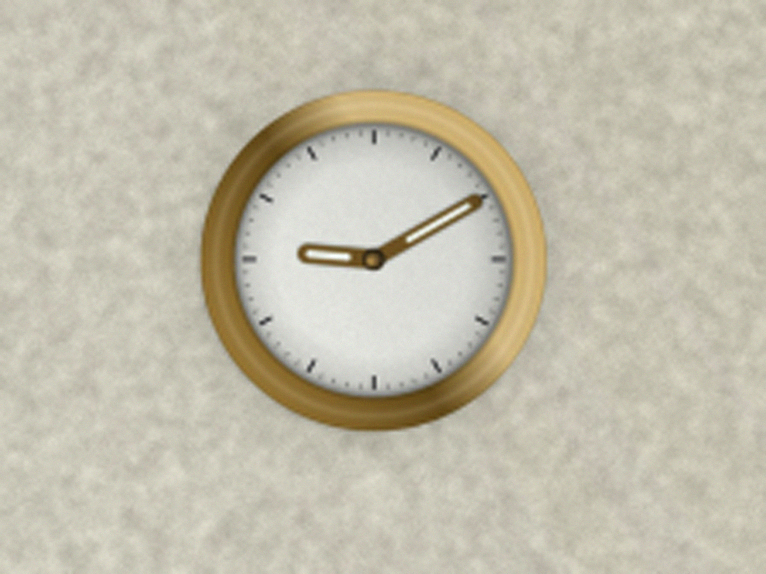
9:10
